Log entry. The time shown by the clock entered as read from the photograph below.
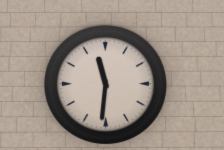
11:31
